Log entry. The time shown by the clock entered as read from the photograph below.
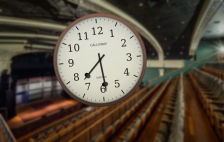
7:29
